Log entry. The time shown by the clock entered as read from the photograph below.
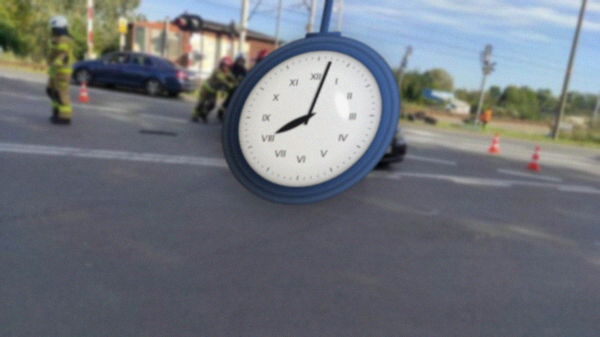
8:02
